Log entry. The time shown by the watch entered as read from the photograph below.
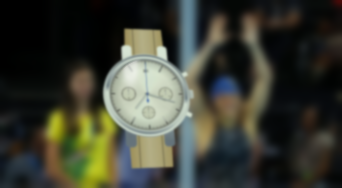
7:18
